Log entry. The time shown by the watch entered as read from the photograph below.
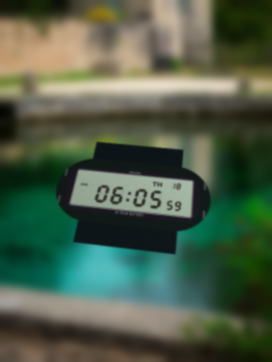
6:05
